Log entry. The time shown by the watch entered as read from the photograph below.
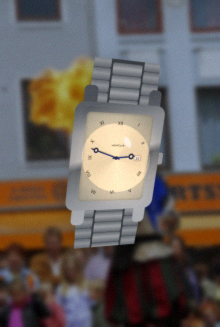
2:48
